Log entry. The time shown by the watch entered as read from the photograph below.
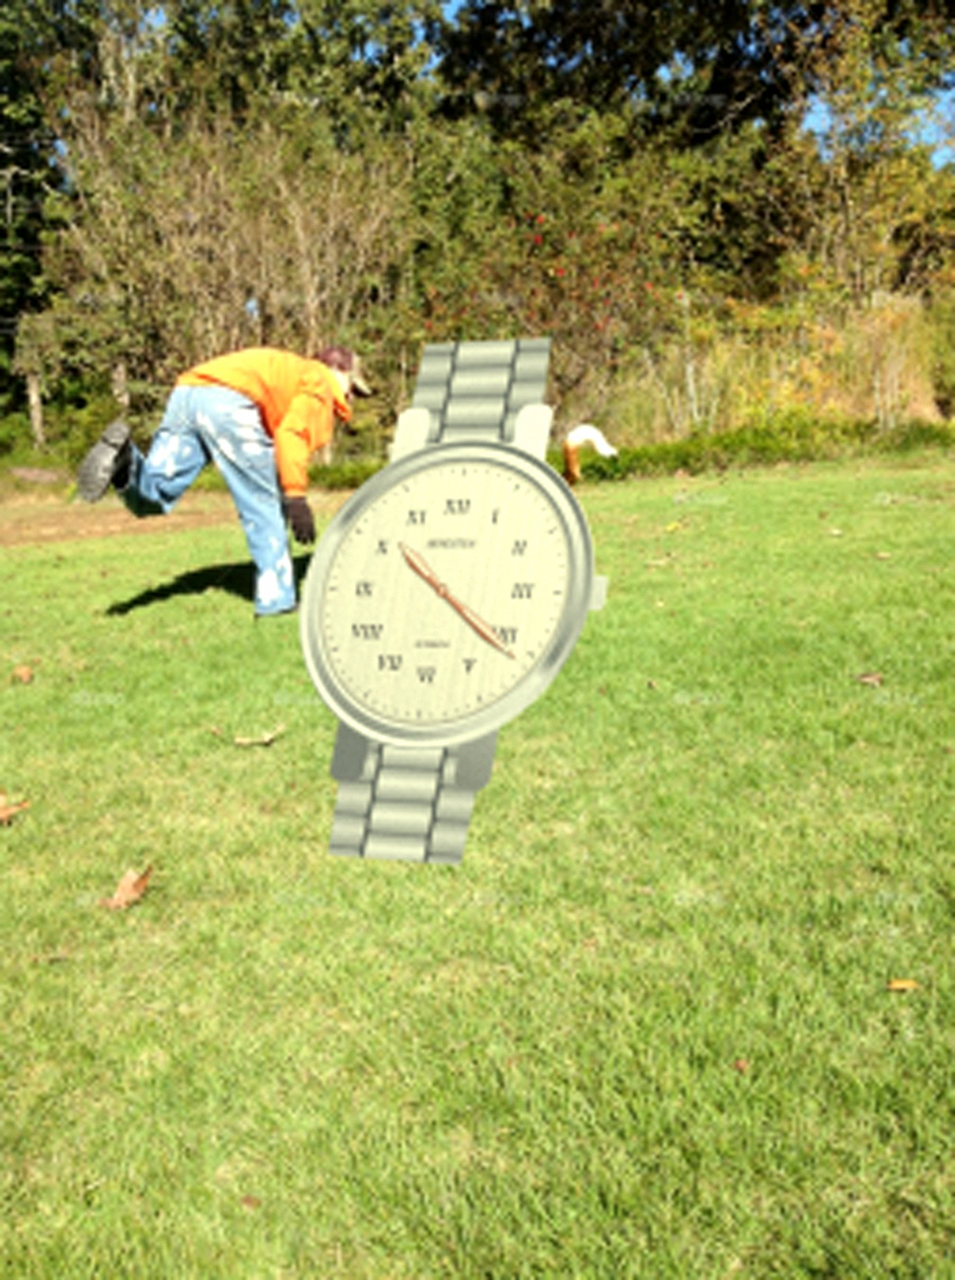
10:21
